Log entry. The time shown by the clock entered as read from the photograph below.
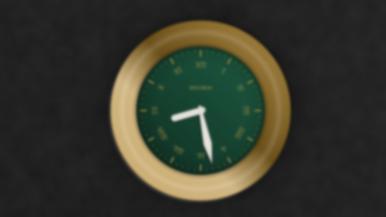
8:28
